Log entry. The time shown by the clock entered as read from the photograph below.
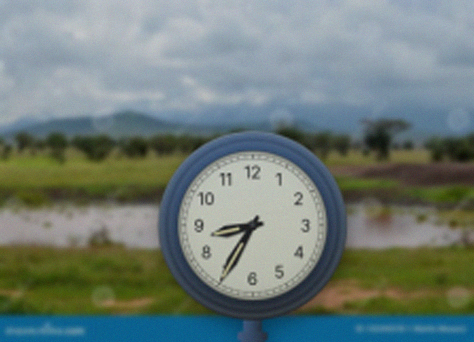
8:35
